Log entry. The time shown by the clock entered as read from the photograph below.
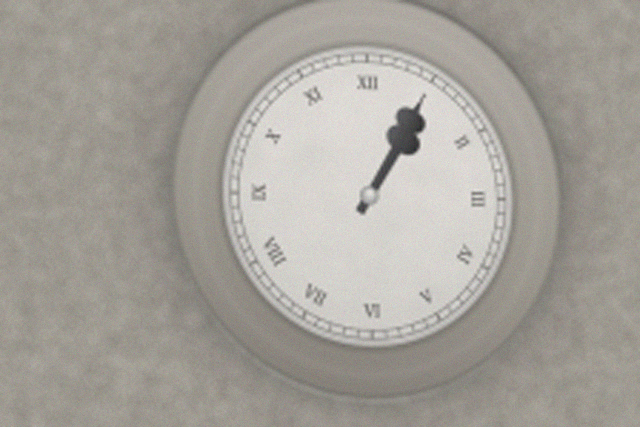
1:05
